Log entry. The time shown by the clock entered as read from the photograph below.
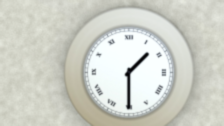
1:30
